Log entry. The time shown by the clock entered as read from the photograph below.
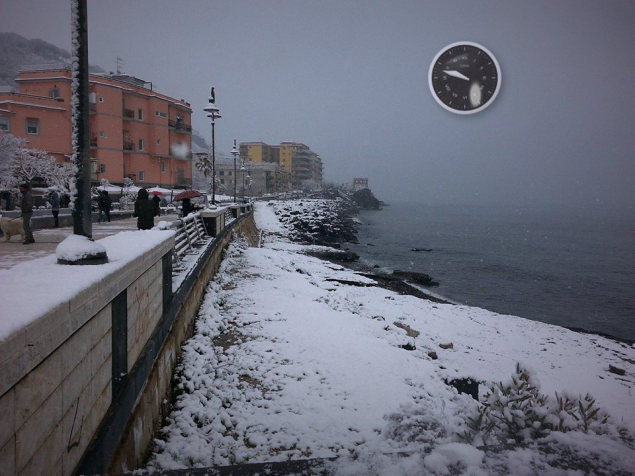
9:48
